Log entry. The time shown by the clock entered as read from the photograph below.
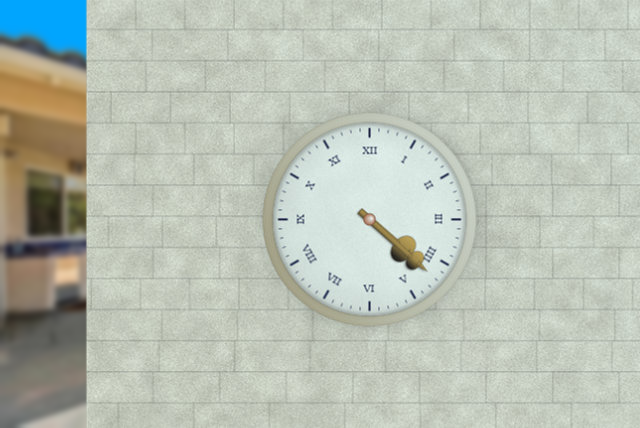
4:22
